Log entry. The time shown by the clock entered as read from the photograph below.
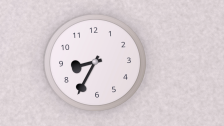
8:35
